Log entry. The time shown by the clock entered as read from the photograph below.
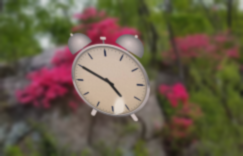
4:50
